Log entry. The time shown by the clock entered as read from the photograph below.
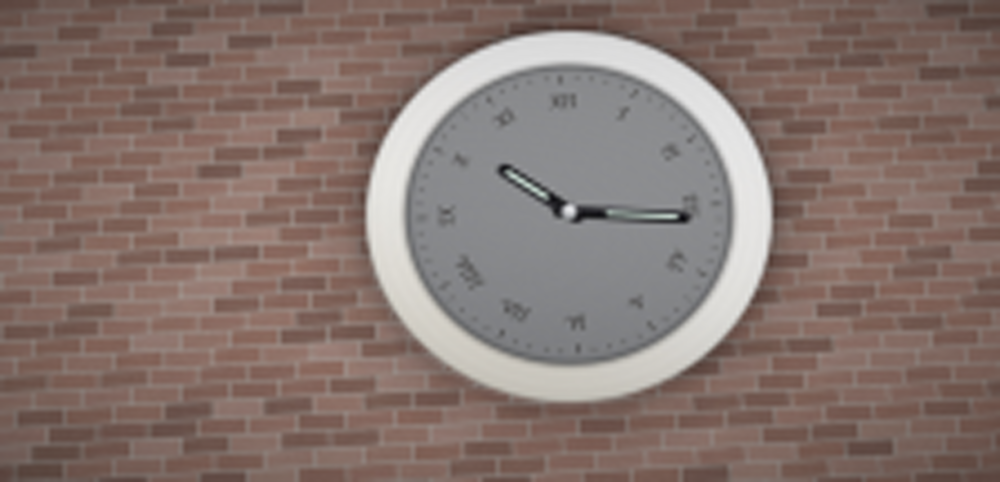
10:16
